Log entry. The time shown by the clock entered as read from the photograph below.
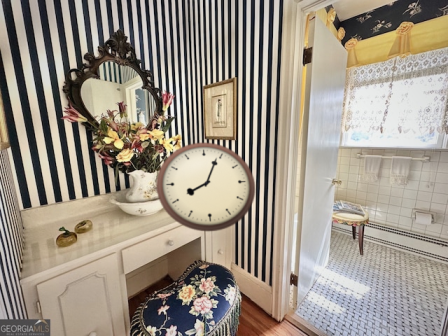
8:04
